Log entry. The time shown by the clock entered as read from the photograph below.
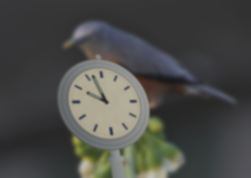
9:57
